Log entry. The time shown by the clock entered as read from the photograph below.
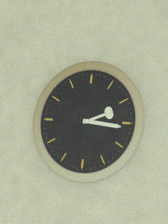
2:16
